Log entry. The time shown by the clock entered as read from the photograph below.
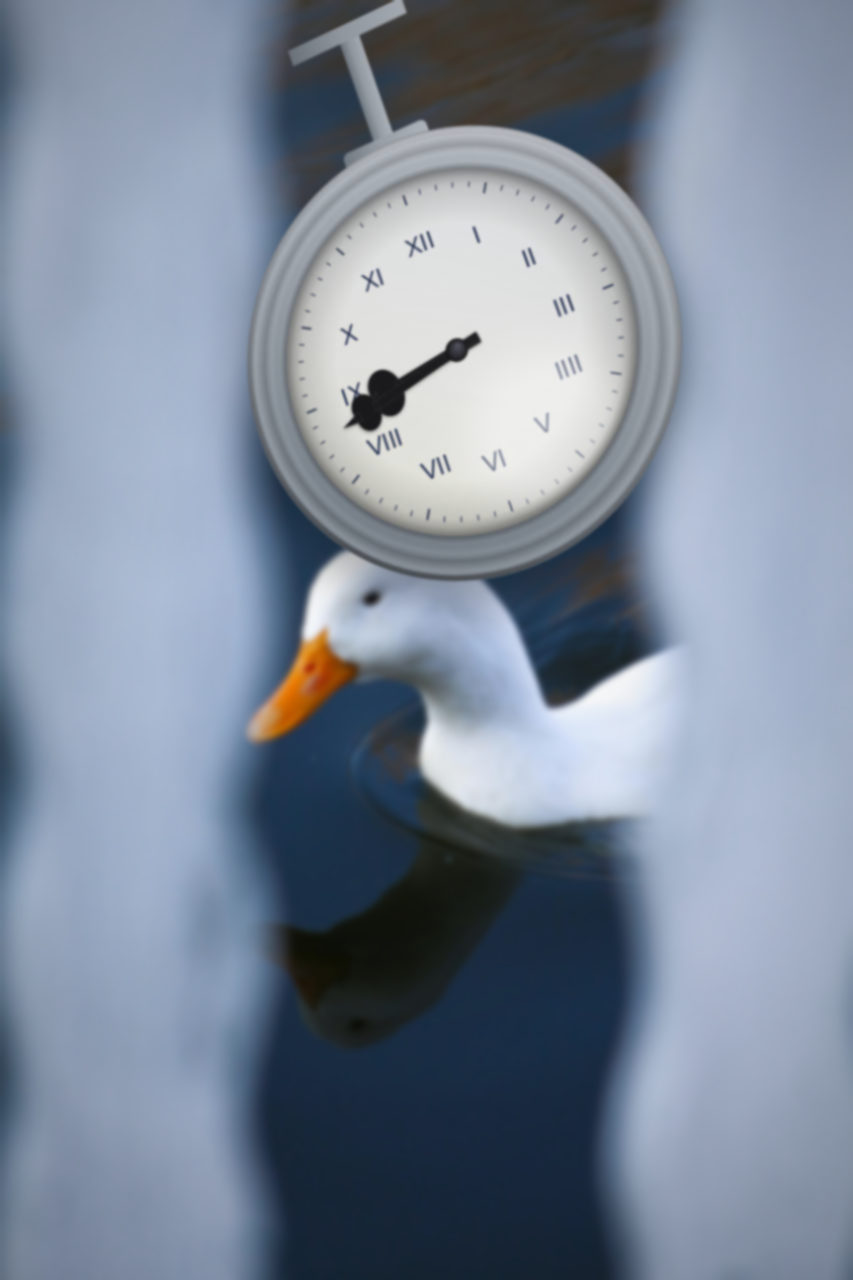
8:43
